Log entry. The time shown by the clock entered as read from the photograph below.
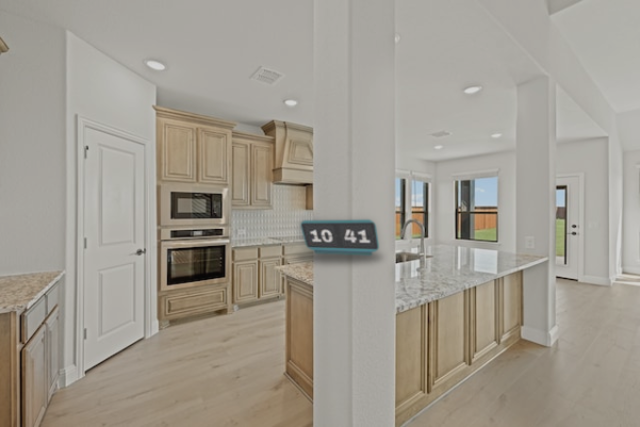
10:41
